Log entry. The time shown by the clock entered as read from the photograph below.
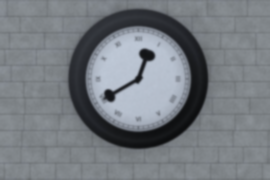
12:40
